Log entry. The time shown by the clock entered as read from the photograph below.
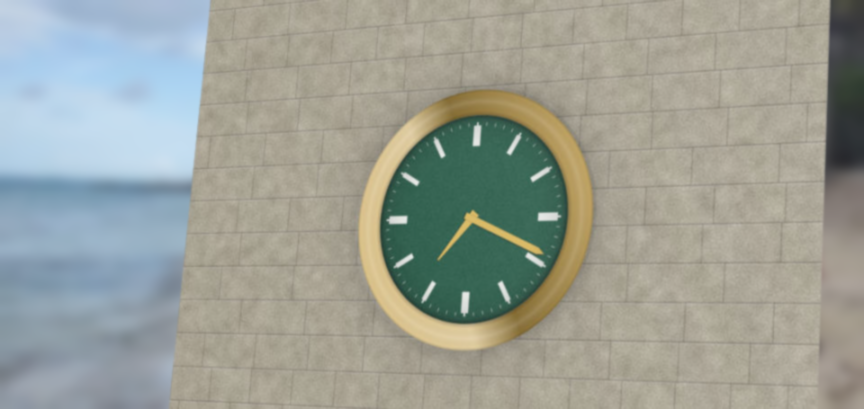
7:19
